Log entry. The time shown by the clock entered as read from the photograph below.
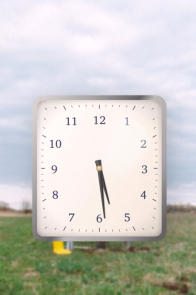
5:29
